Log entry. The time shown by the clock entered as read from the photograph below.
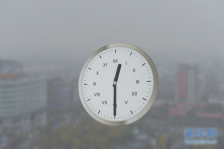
12:30
